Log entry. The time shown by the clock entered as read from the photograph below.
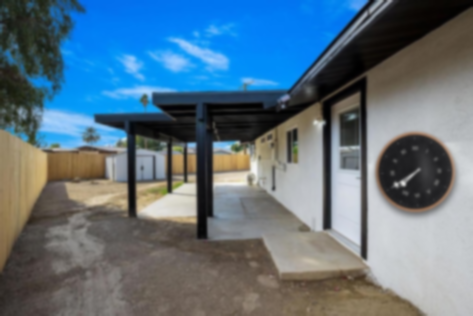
7:40
